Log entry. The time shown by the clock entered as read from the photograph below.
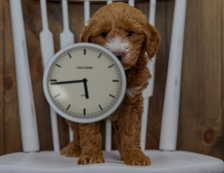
5:44
